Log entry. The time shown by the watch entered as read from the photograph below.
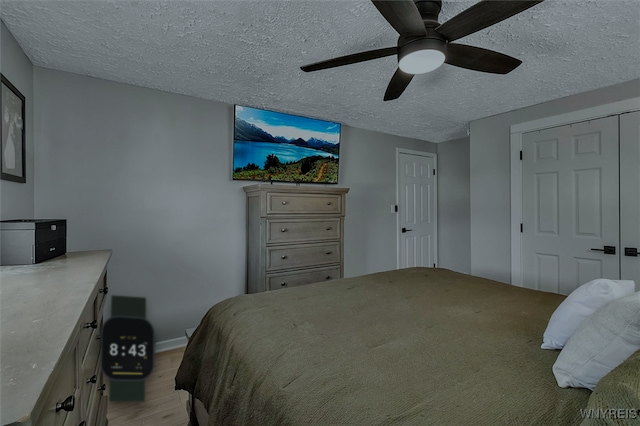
8:43
